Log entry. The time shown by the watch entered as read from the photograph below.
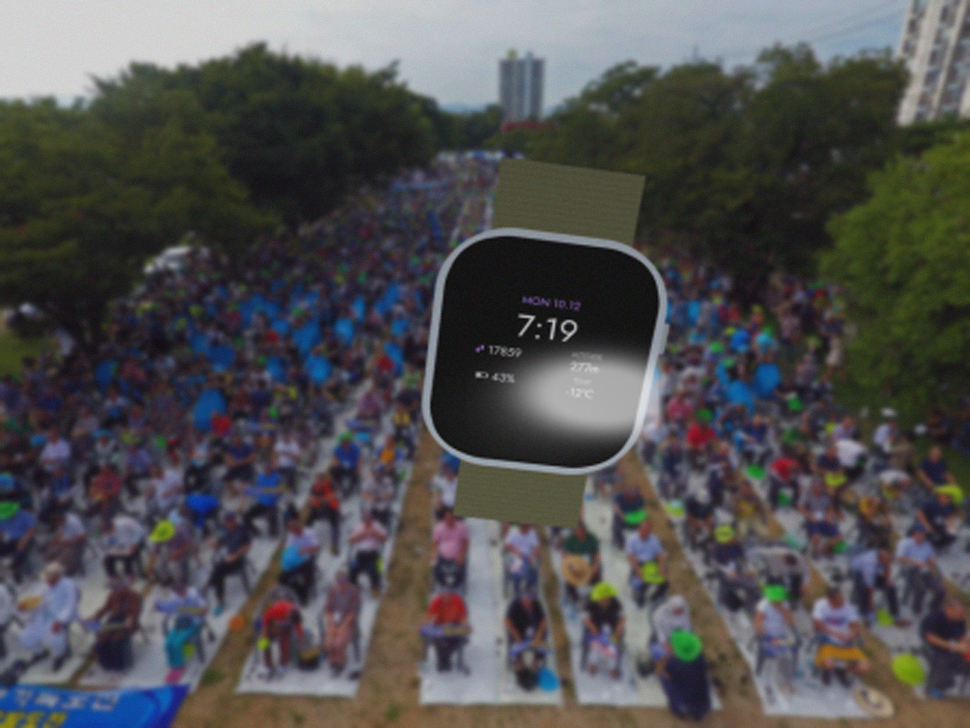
7:19
